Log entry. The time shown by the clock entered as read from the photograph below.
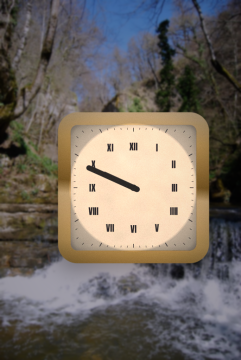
9:49
